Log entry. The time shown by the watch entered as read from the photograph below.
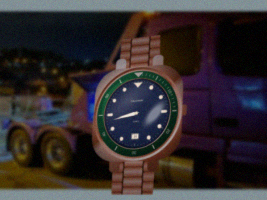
8:43
